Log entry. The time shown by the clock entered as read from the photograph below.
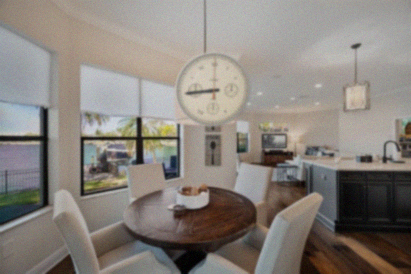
8:44
